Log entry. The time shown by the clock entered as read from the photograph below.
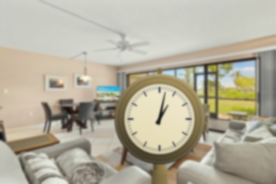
1:02
